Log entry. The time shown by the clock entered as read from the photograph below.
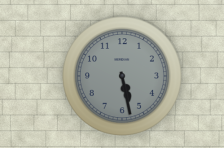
5:28
